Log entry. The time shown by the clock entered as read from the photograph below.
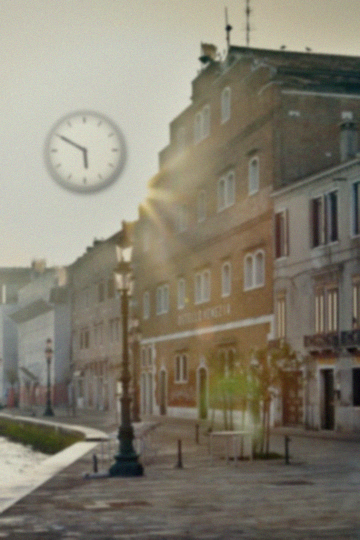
5:50
